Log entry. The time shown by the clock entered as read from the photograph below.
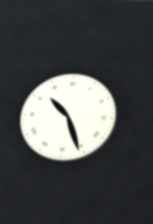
10:26
